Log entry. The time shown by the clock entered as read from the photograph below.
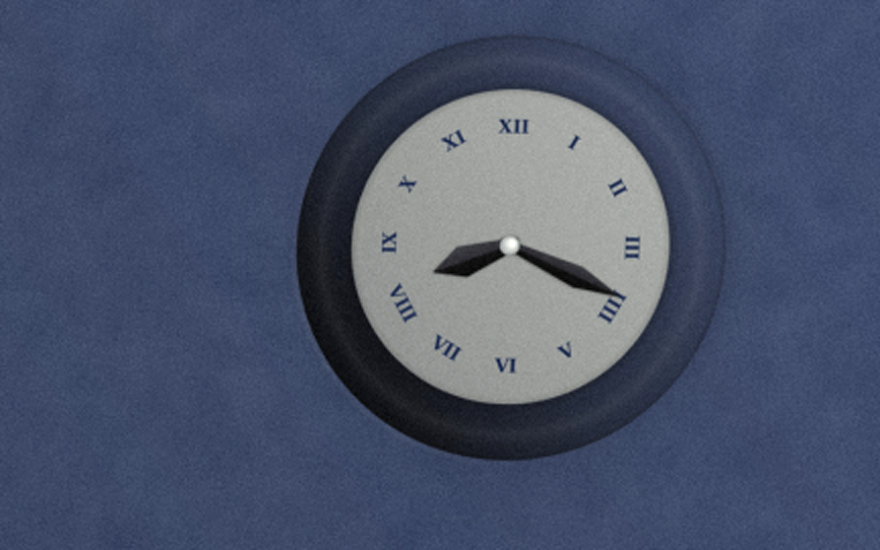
8:19
